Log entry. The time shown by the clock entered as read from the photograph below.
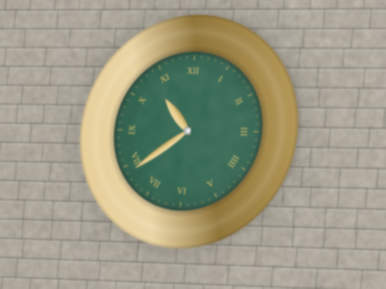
10:39
